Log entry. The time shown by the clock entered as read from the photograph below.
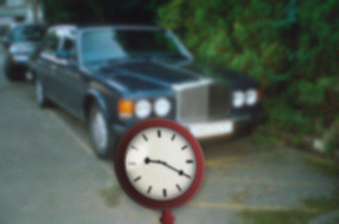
9:20
